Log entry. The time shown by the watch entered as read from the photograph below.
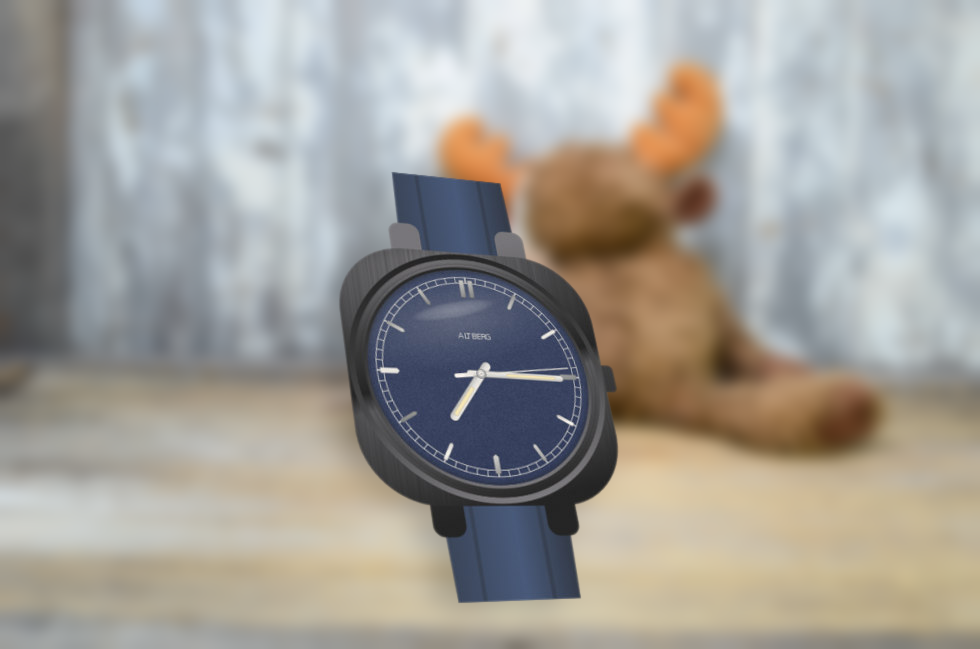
7:15:14
